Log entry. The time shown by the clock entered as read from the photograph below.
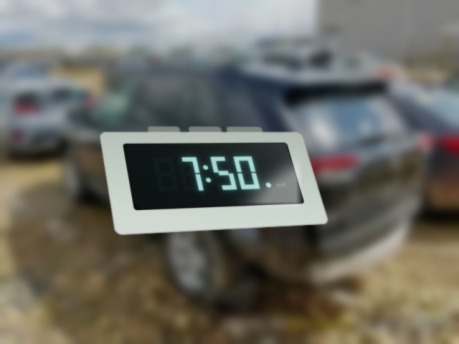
7:50
